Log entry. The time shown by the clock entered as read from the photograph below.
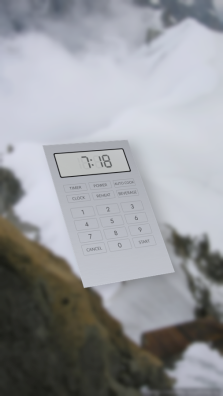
7:18
